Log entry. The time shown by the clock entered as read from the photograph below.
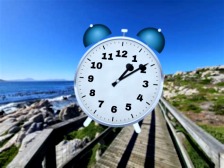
1:09
